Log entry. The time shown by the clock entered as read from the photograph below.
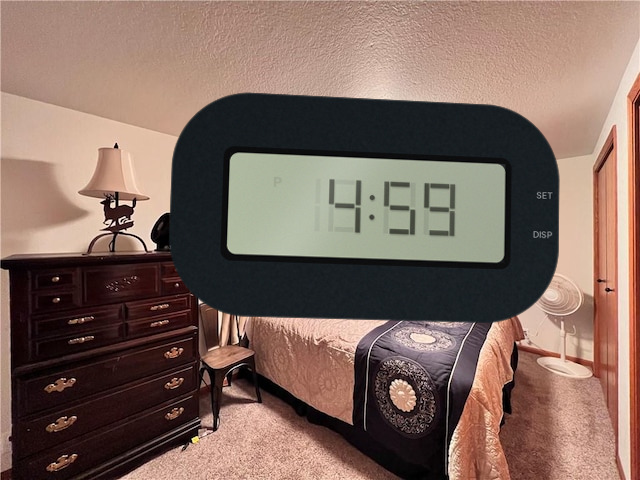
4:59
